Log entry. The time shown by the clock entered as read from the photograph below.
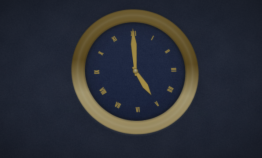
5:00
